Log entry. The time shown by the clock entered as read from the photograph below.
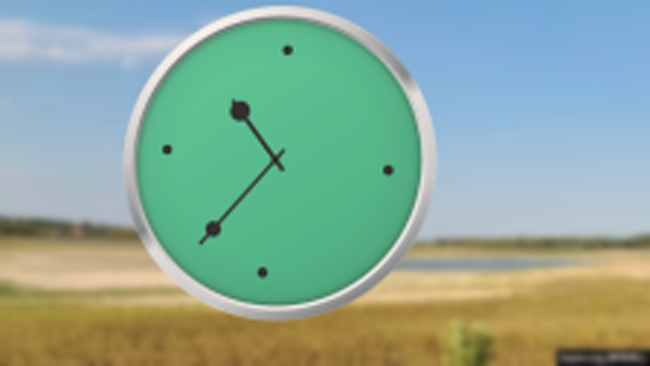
10:36
